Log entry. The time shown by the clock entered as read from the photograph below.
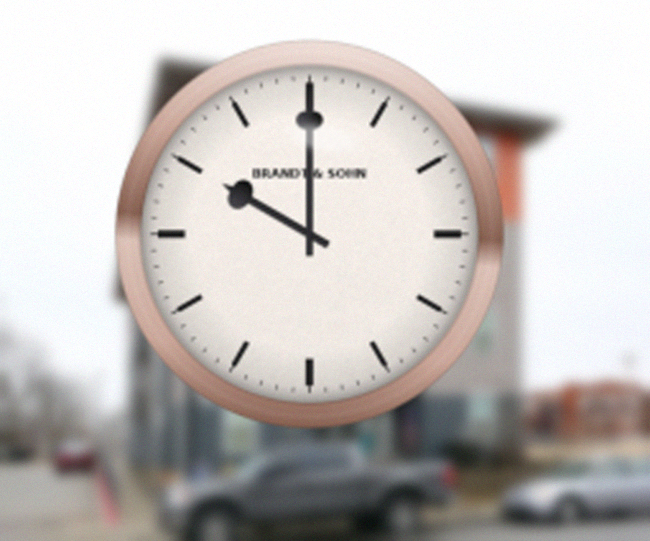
10:00
